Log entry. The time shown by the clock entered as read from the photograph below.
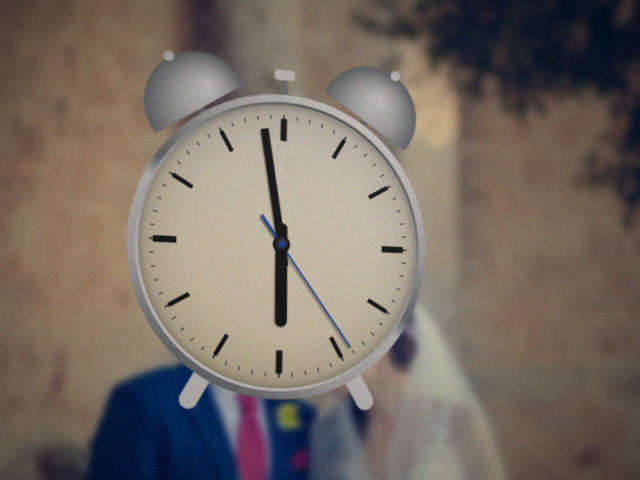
5:58:24
